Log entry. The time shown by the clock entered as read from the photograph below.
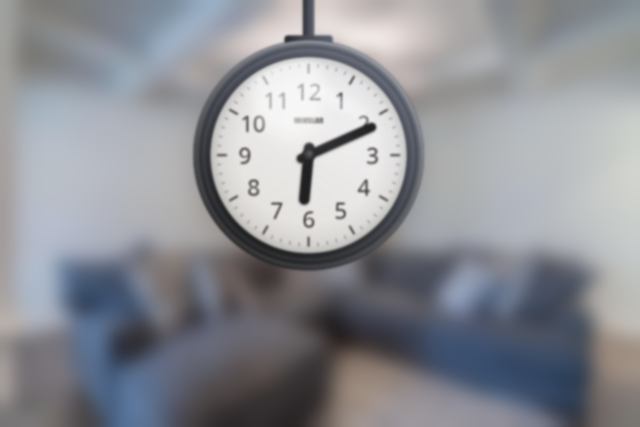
6:11
